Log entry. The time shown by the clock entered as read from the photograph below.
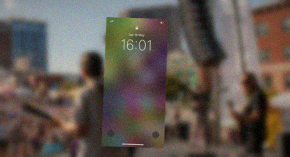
16:01
